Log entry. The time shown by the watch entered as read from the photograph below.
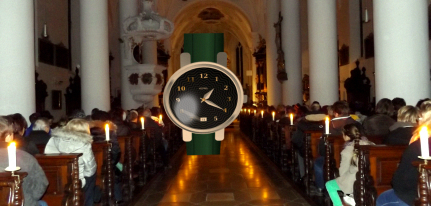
1:20
